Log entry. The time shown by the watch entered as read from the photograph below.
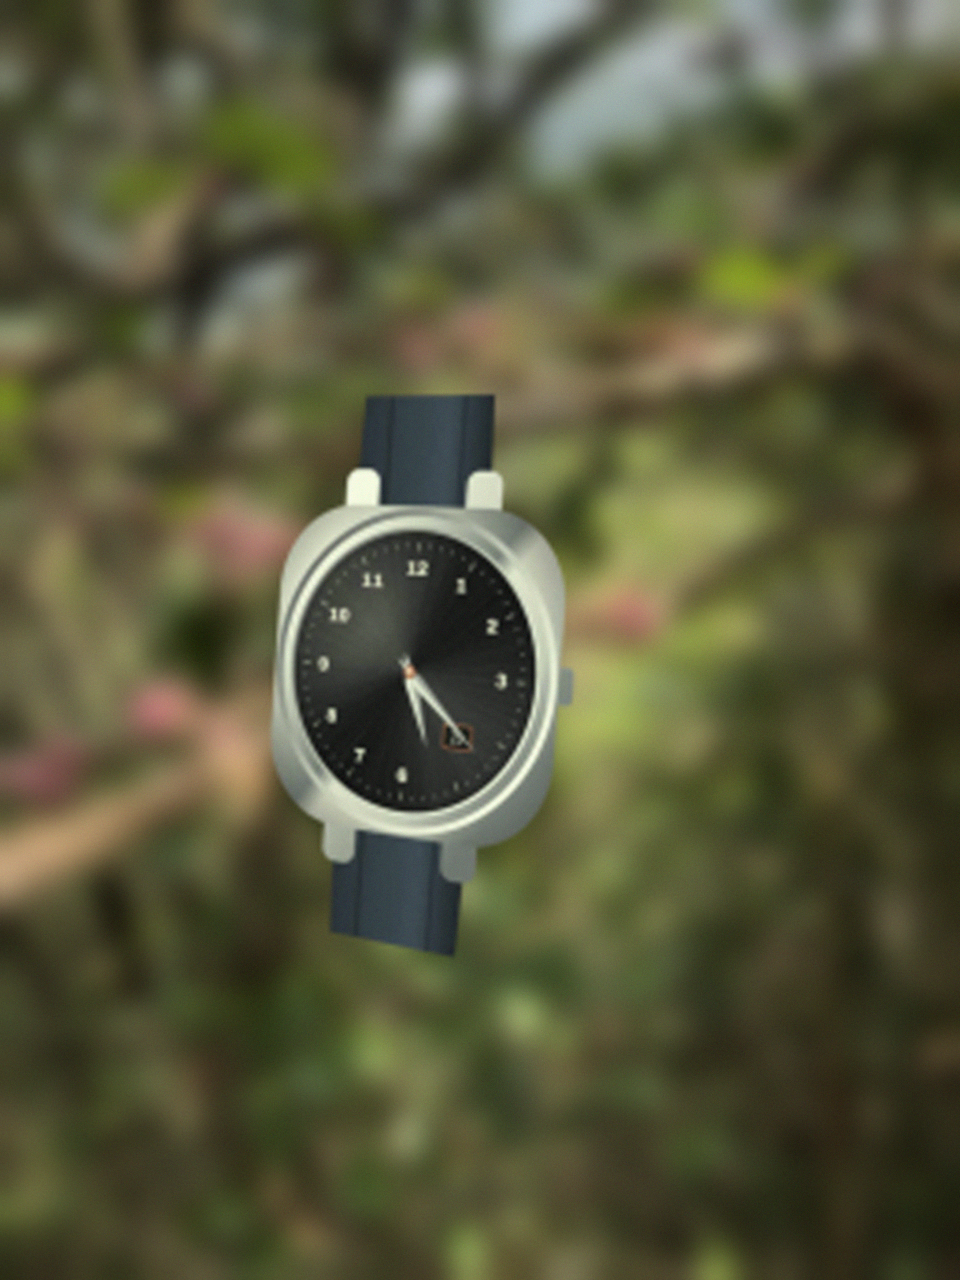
5:22
